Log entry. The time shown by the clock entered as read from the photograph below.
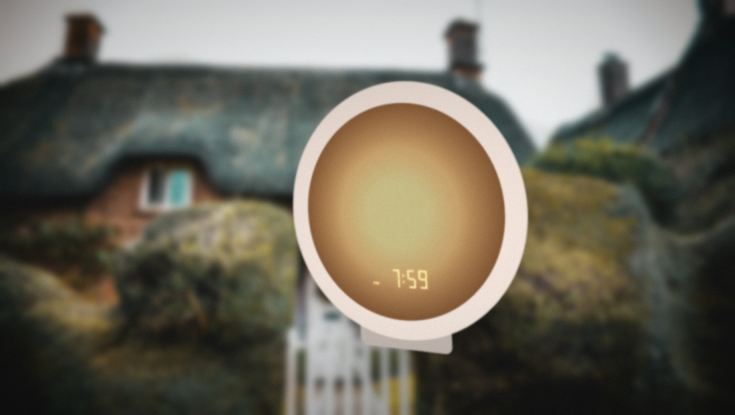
7:59
